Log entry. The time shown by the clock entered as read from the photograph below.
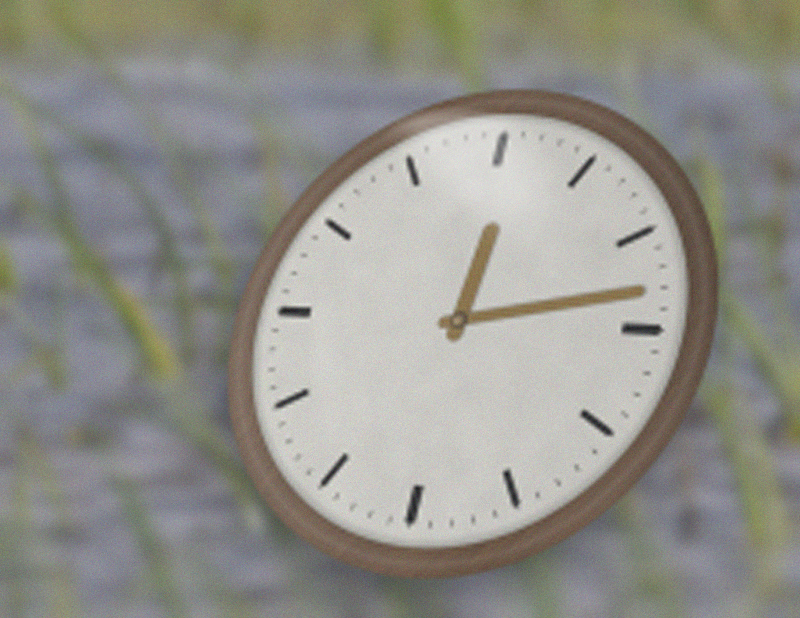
12:13
